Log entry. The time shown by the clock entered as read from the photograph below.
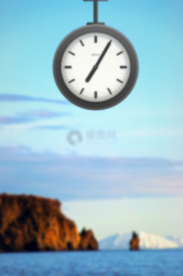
7:05
